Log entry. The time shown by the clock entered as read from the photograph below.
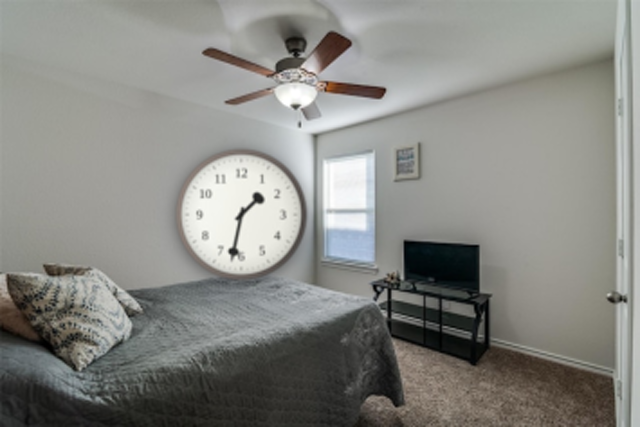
1:32
